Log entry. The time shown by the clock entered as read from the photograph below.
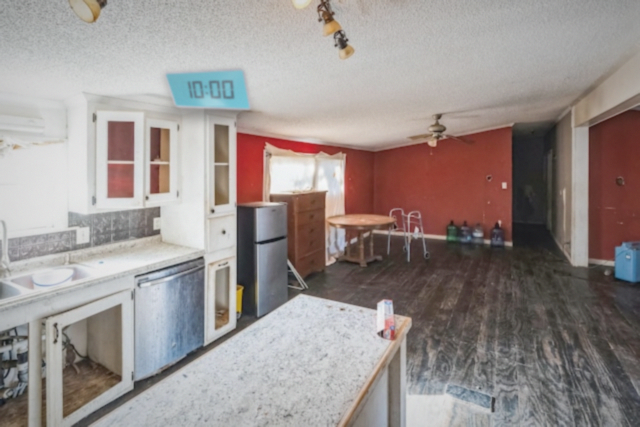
10:00
